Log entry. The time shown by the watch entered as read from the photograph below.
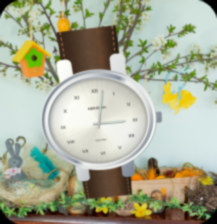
3:02
